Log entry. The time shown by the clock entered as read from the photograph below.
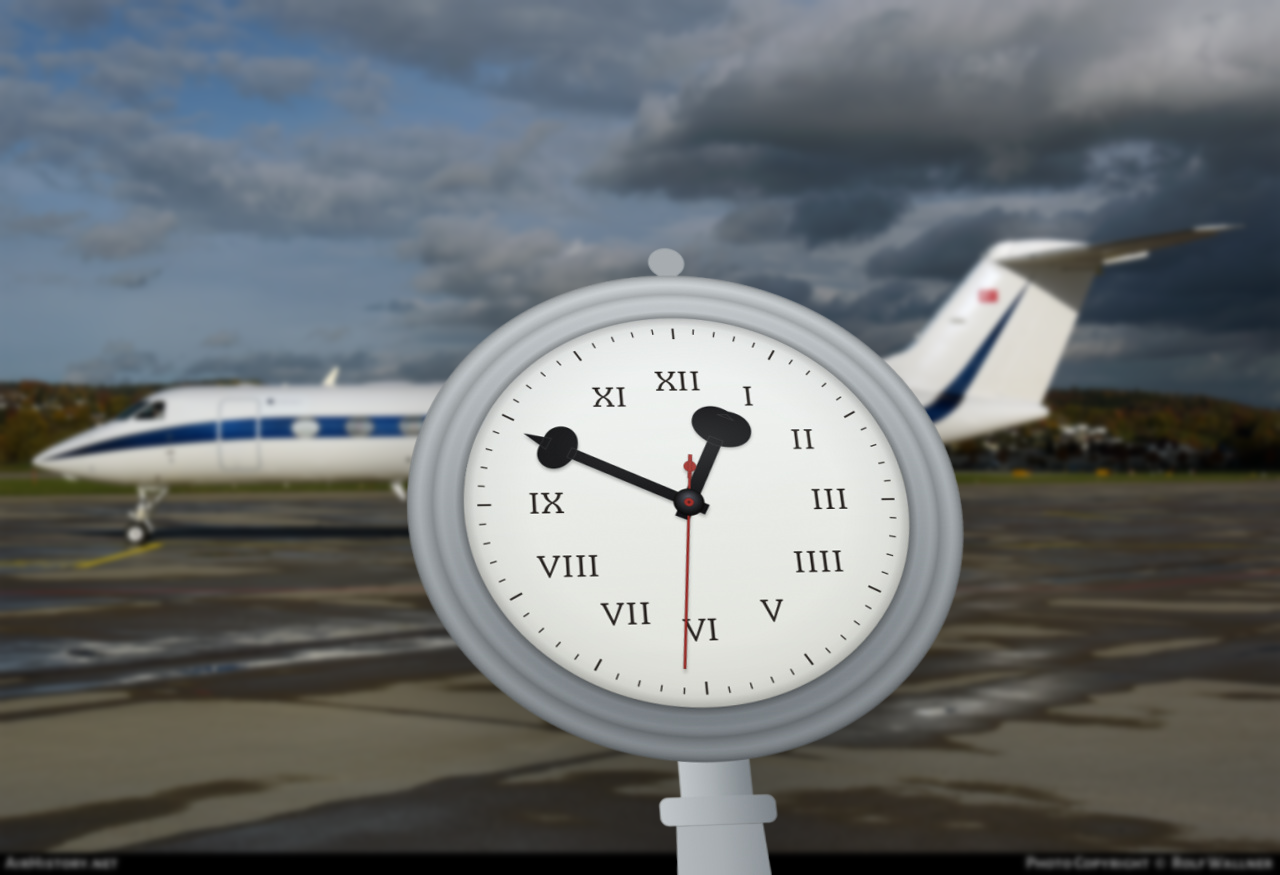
12:49:31
